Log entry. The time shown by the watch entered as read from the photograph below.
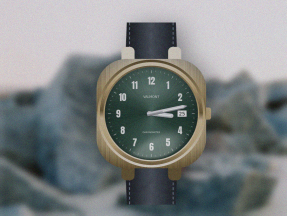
3:13
